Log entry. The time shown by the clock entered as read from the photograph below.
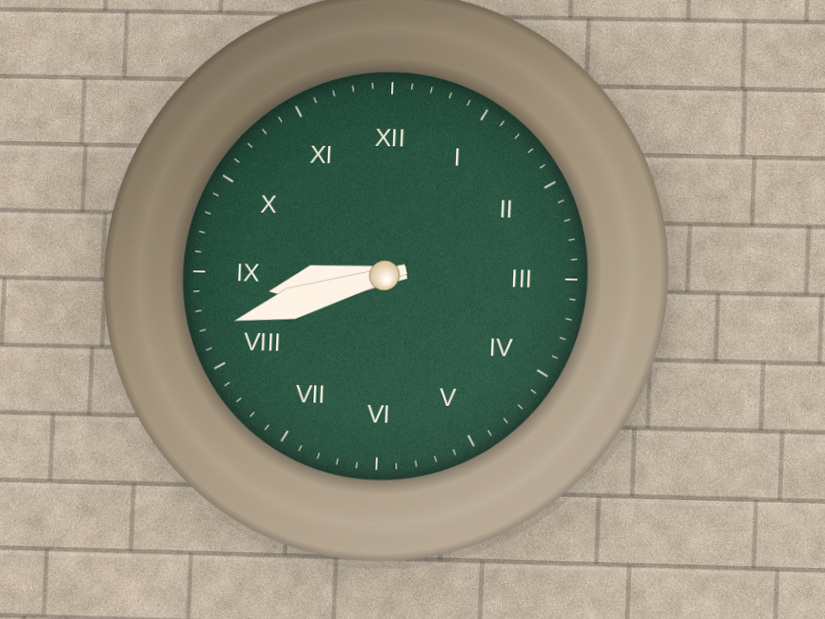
8:42
